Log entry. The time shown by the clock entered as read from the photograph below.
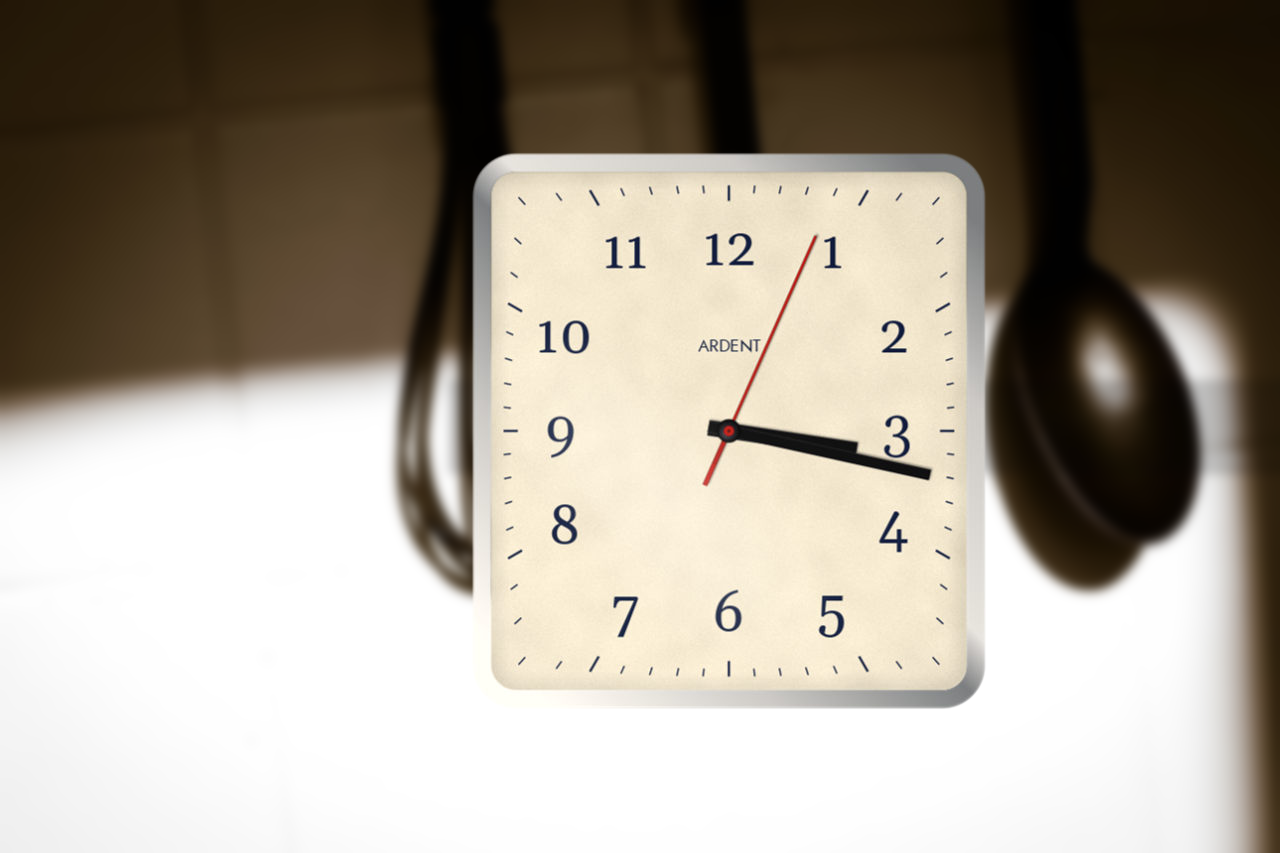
3:17:04
